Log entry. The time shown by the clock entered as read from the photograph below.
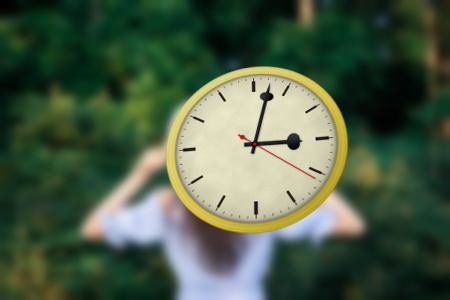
3:02:21
